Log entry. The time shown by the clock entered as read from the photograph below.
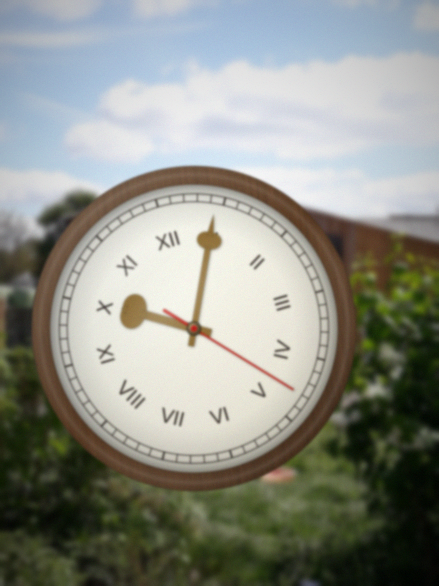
10:04:23
